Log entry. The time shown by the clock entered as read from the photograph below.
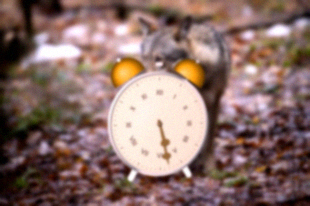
5:28
